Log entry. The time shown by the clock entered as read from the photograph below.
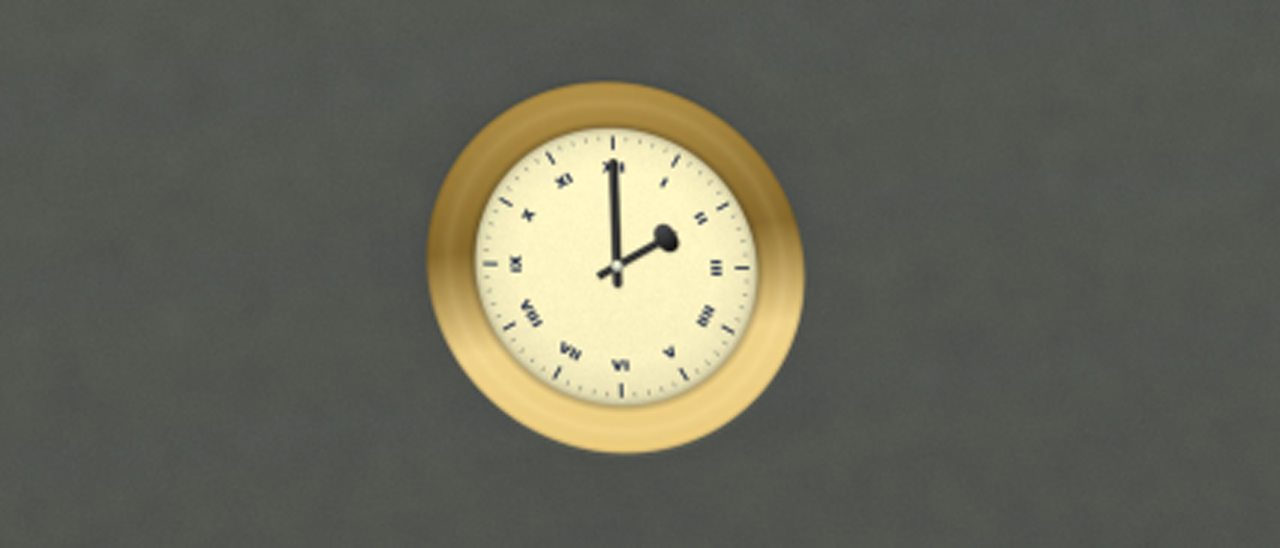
2:00
